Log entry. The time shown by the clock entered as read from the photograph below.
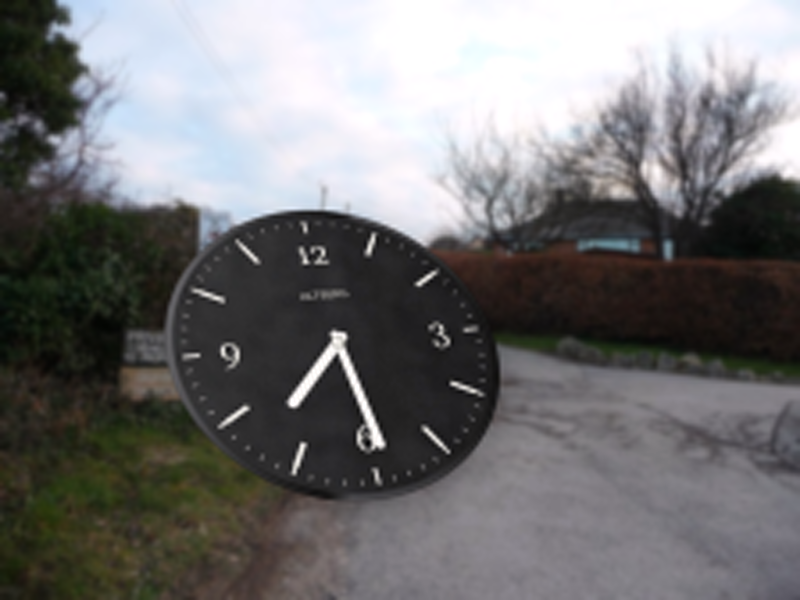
7:29
